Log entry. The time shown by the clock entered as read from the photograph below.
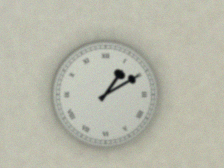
1:10
